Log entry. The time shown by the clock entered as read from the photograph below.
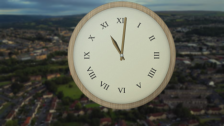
11:01
